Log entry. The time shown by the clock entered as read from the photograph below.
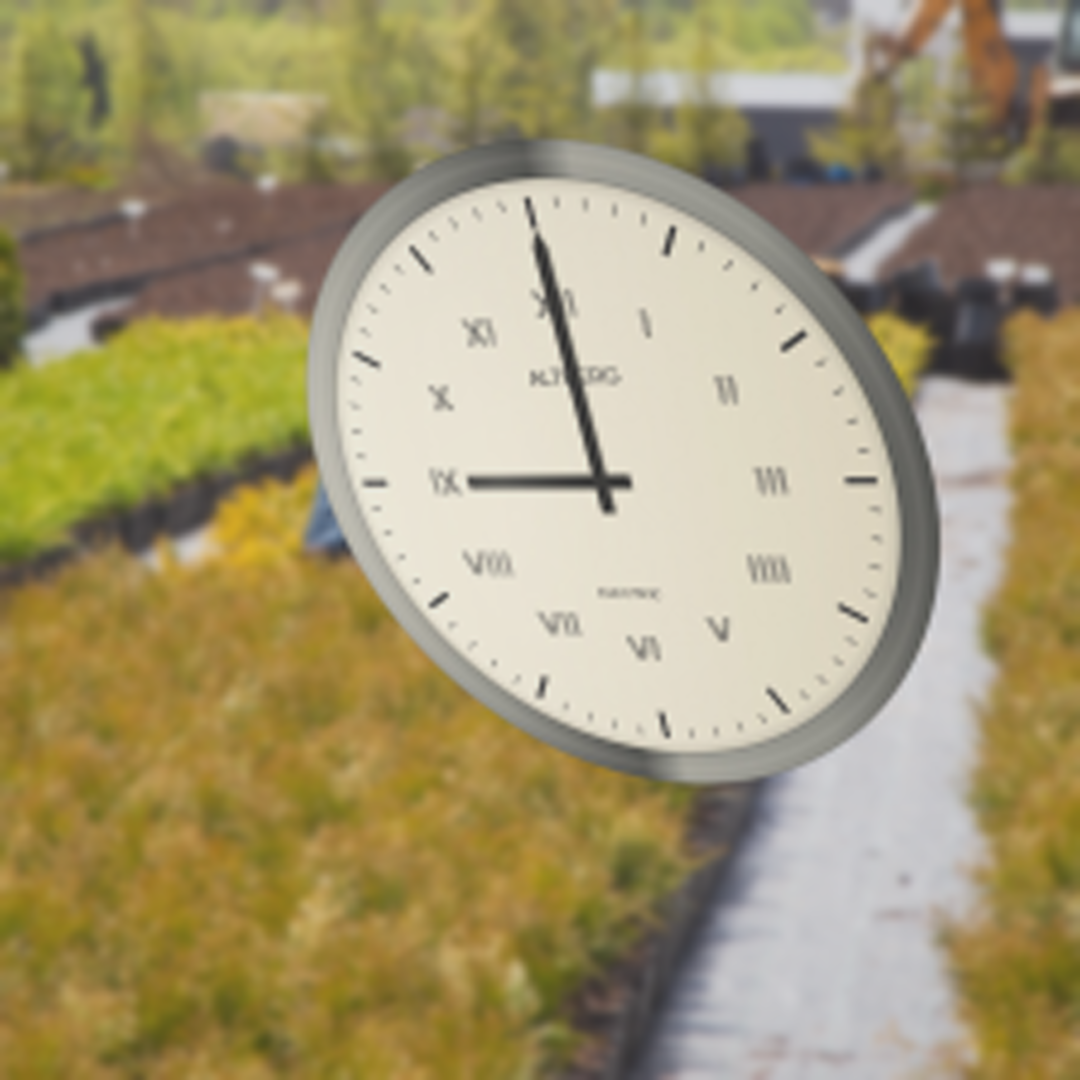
9:00
